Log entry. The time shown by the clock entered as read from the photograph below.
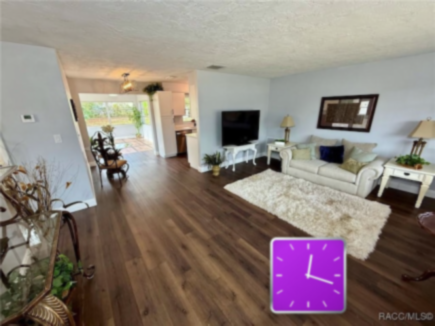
12:18
